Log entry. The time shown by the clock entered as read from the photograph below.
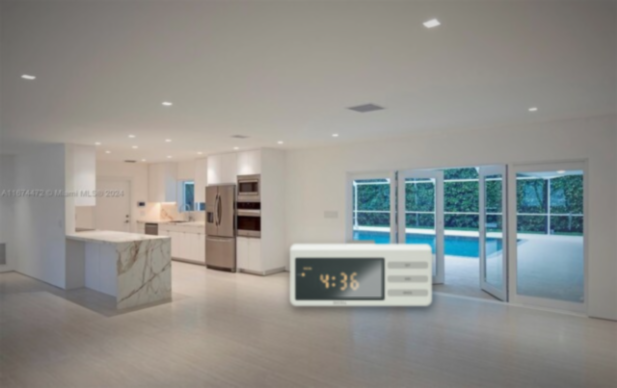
4:36
